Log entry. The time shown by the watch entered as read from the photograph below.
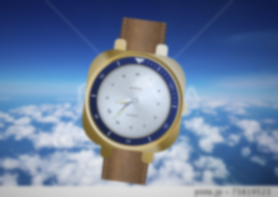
8:37
